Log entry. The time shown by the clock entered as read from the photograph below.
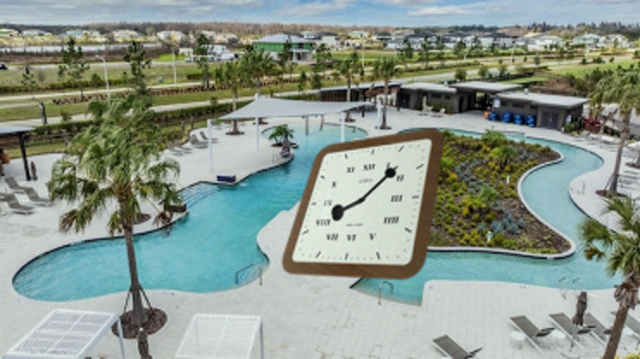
8:07
